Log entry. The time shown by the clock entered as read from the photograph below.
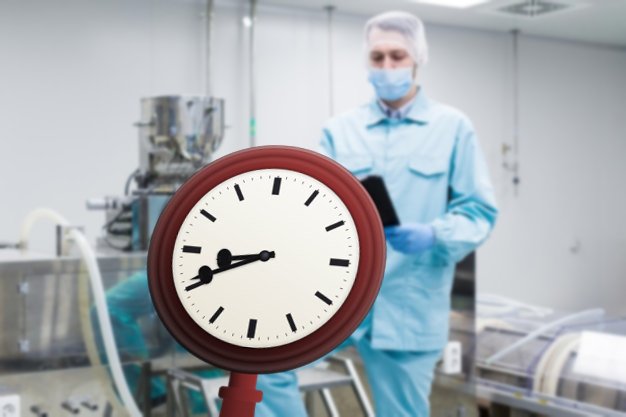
8:41
